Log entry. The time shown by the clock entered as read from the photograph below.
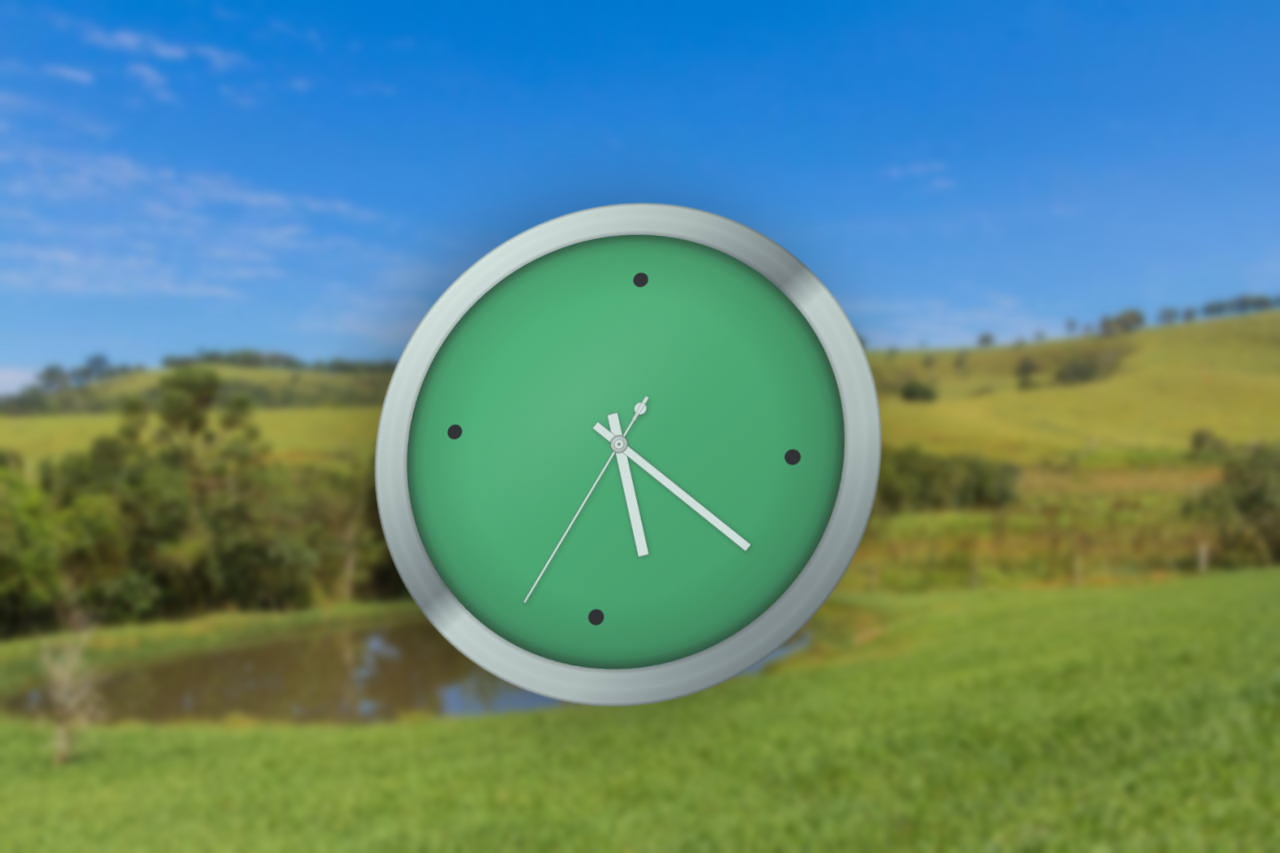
5:20:34
